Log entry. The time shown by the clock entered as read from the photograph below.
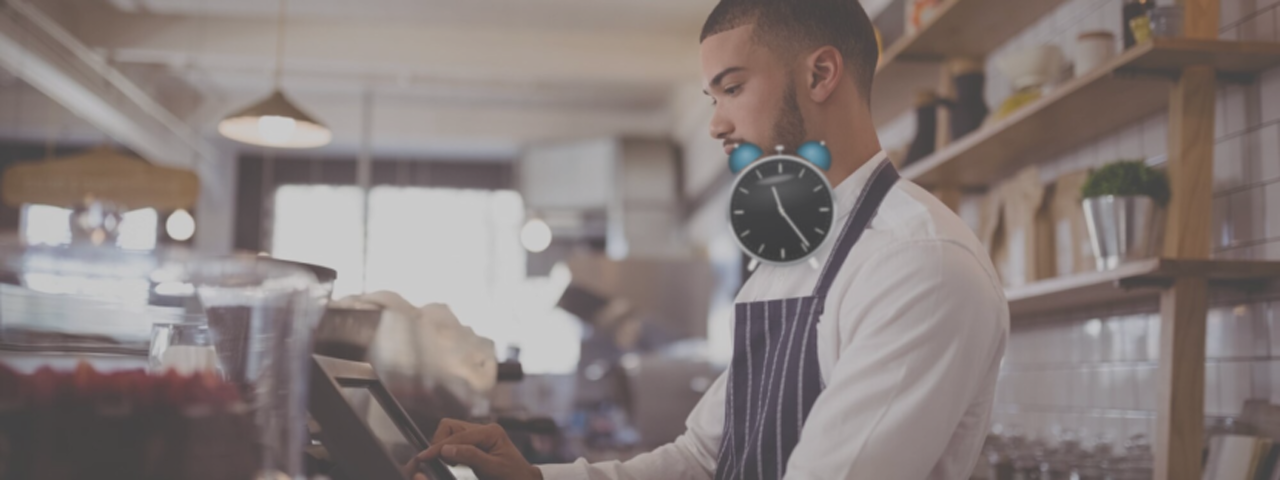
11:24
